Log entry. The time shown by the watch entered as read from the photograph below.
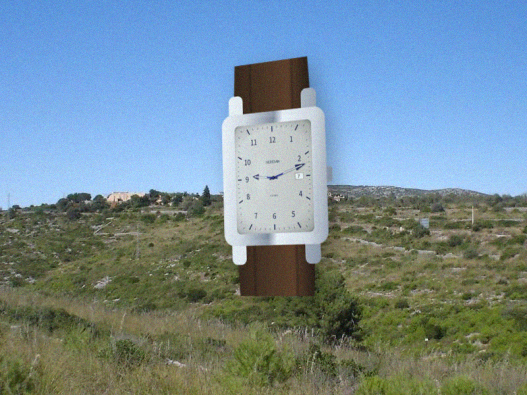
9:12
